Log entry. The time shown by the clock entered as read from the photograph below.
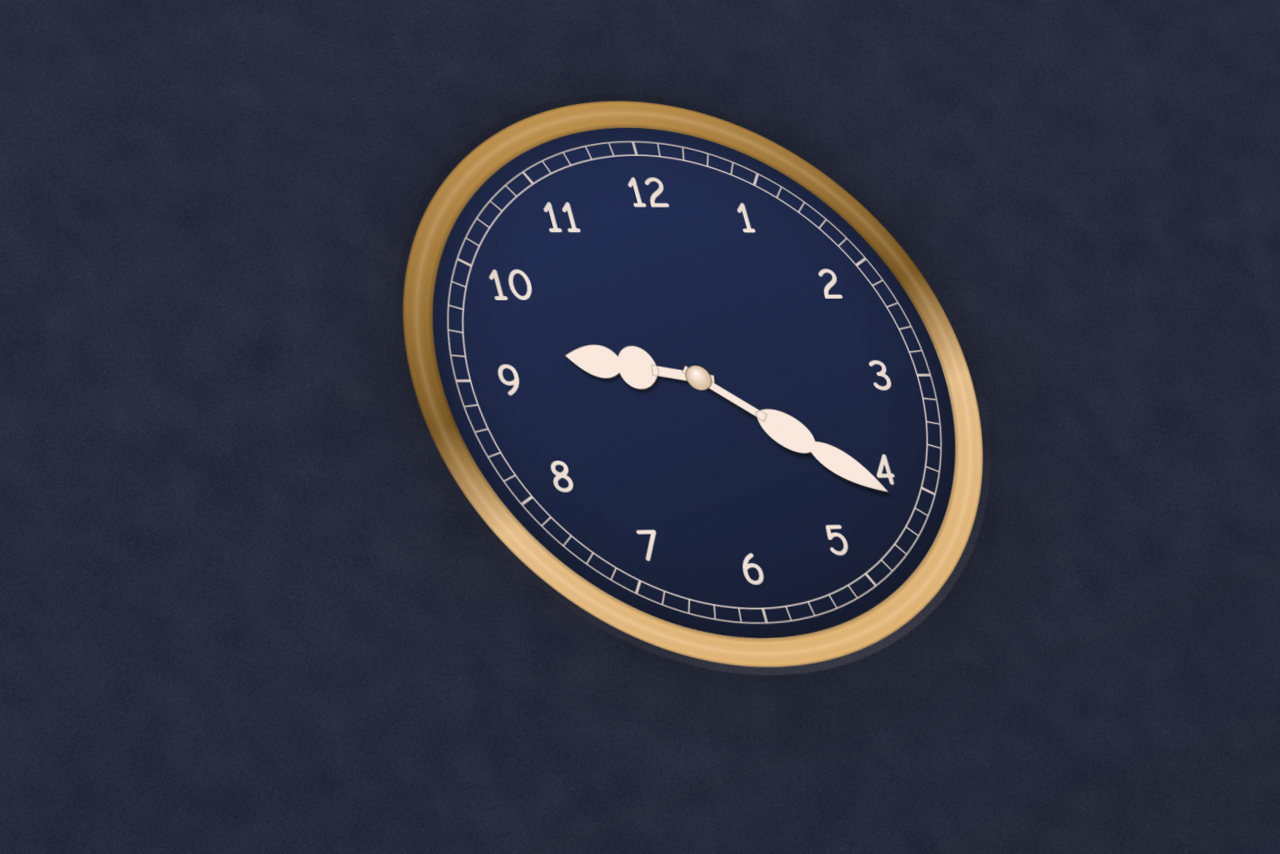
9:21
